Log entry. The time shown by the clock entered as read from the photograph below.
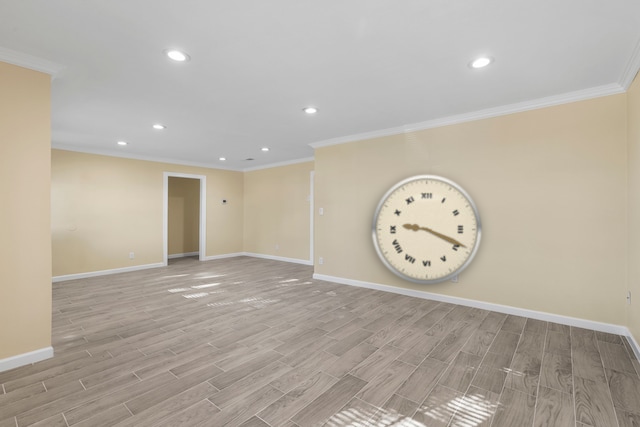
9:19
